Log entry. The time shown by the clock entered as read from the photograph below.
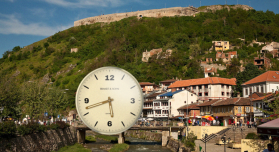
5:42
